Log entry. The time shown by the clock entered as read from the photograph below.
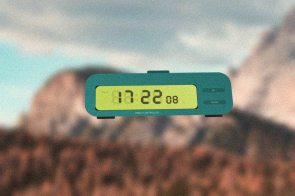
17:22:08
